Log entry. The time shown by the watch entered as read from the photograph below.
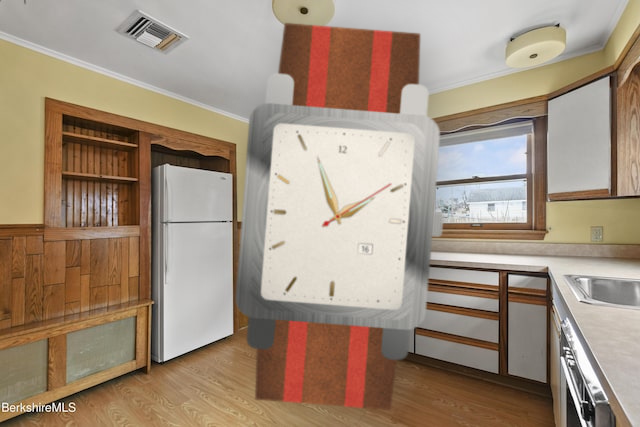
1:56:09
